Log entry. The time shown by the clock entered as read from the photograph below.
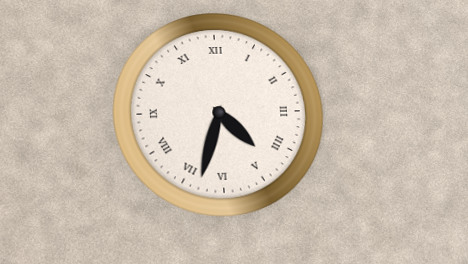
4:33
